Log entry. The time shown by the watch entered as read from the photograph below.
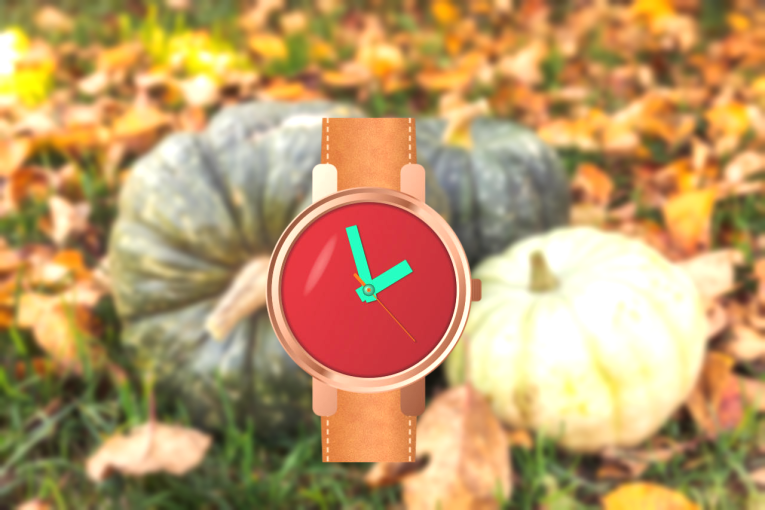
1:57:23
